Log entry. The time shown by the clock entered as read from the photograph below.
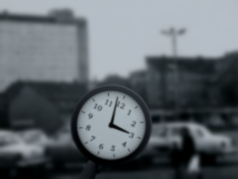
2:58
